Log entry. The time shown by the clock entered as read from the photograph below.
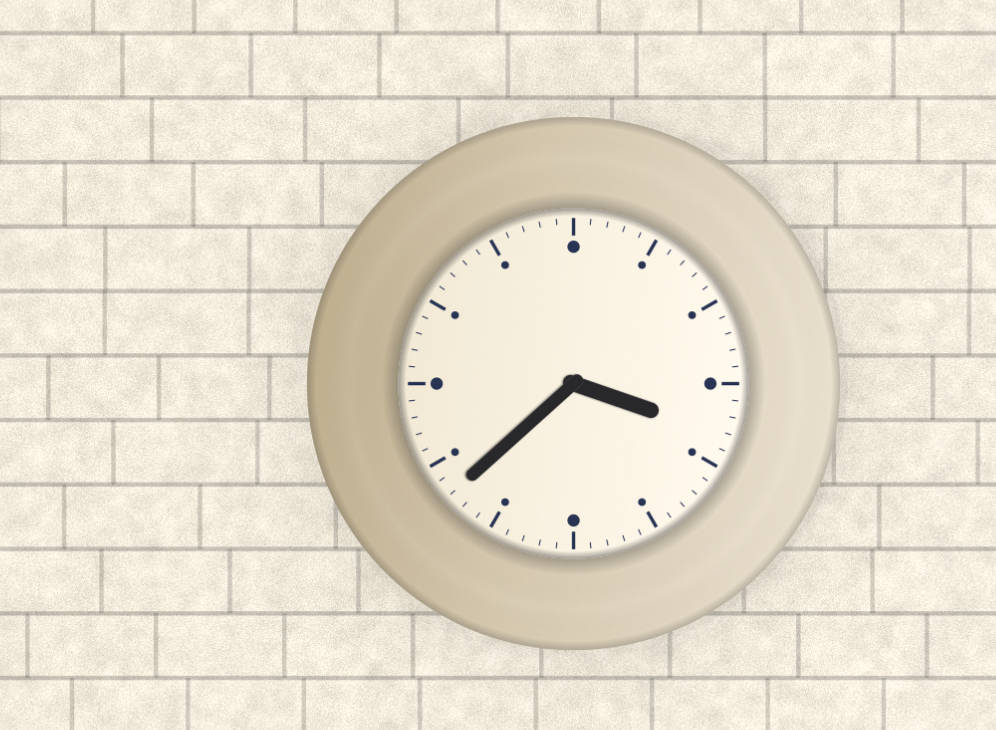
3:38
